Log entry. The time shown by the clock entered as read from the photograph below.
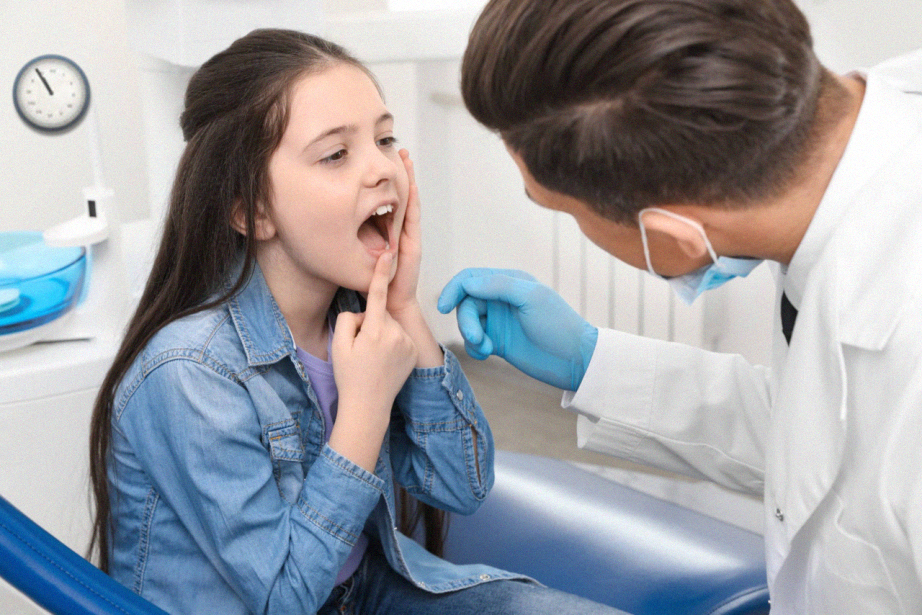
10:54
